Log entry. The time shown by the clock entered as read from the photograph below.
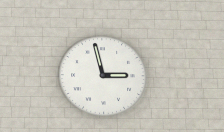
2:58
